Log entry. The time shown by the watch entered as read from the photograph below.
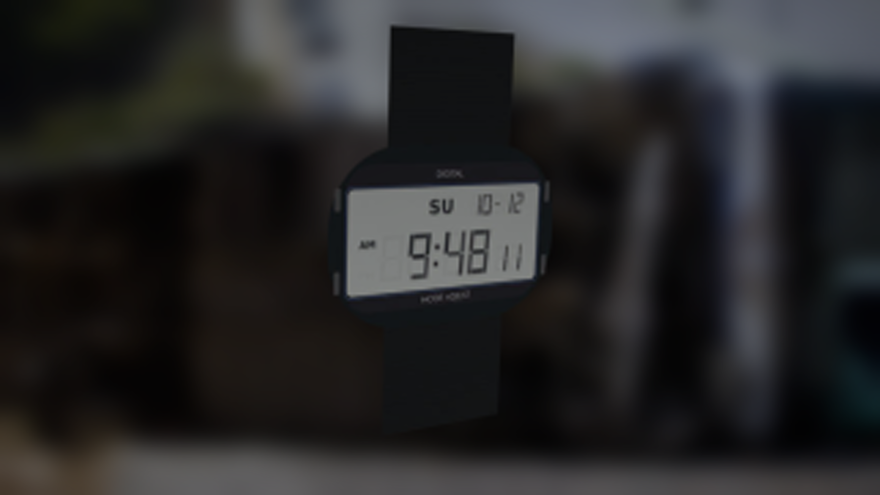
9:48:11
